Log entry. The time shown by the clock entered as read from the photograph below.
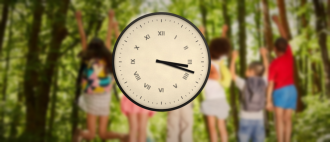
3:18
